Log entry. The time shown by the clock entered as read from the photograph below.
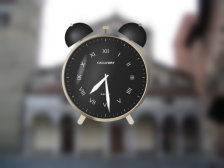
7:29
